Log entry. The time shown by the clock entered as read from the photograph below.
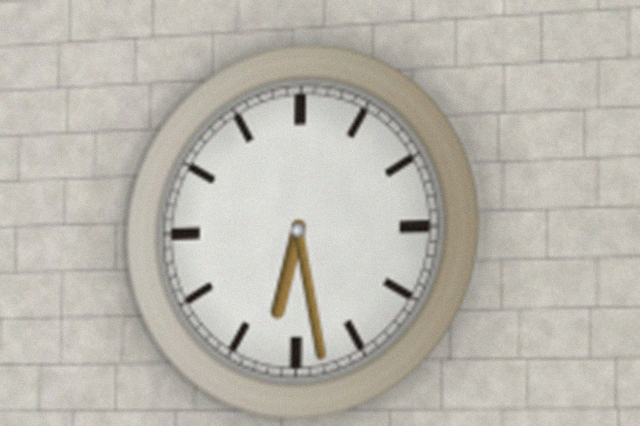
6:28
